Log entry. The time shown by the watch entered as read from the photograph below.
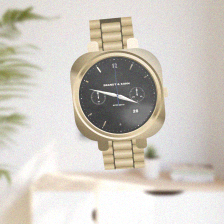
3:48
